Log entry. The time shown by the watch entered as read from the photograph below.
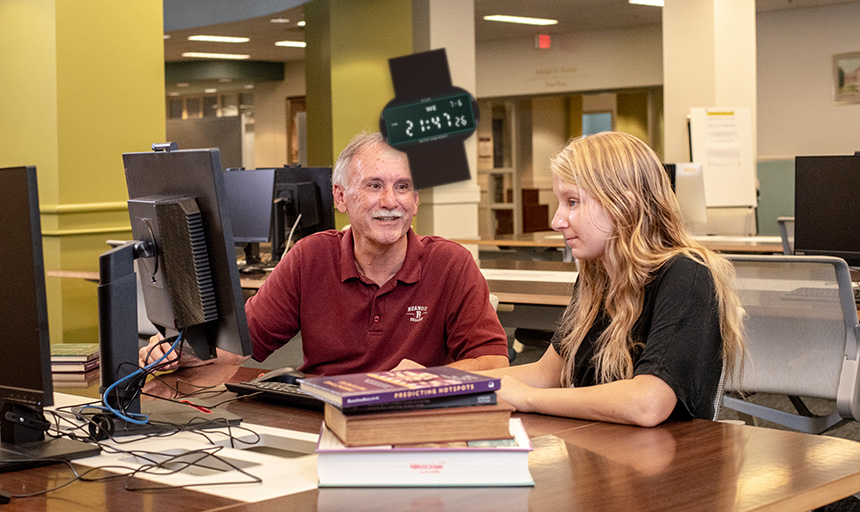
21:47:26
